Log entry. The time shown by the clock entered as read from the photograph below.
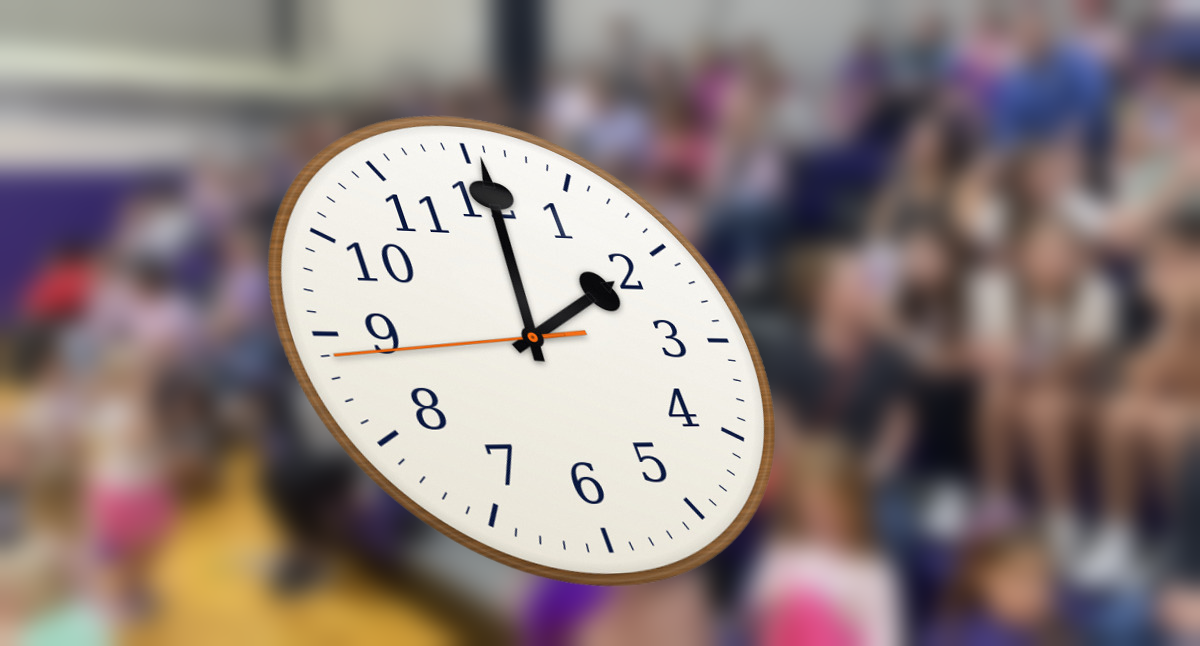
2:00:44
